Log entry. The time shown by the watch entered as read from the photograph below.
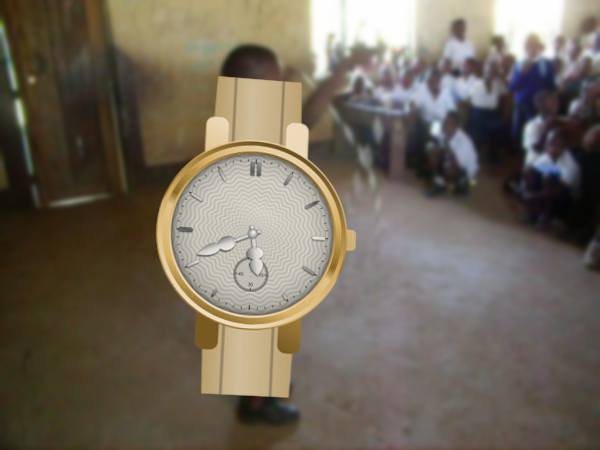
5:41
